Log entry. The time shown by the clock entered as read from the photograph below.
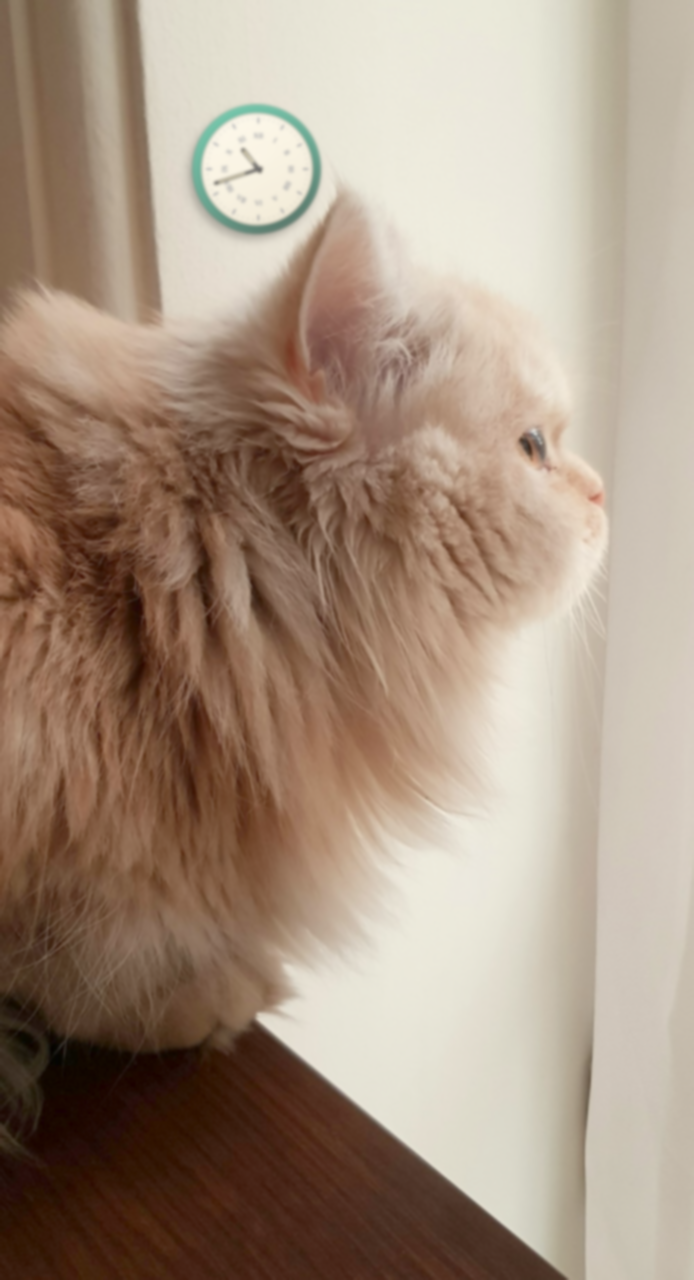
10:42
